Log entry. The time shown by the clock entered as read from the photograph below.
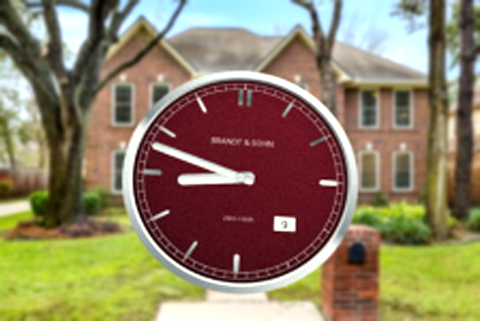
8:48
